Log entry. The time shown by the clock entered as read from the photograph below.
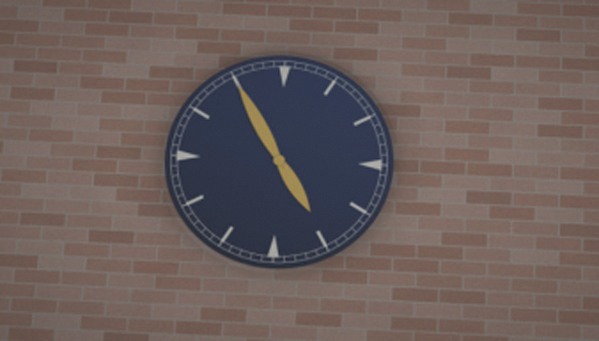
4:55
